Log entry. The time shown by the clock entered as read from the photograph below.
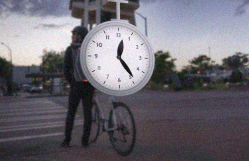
12:24
